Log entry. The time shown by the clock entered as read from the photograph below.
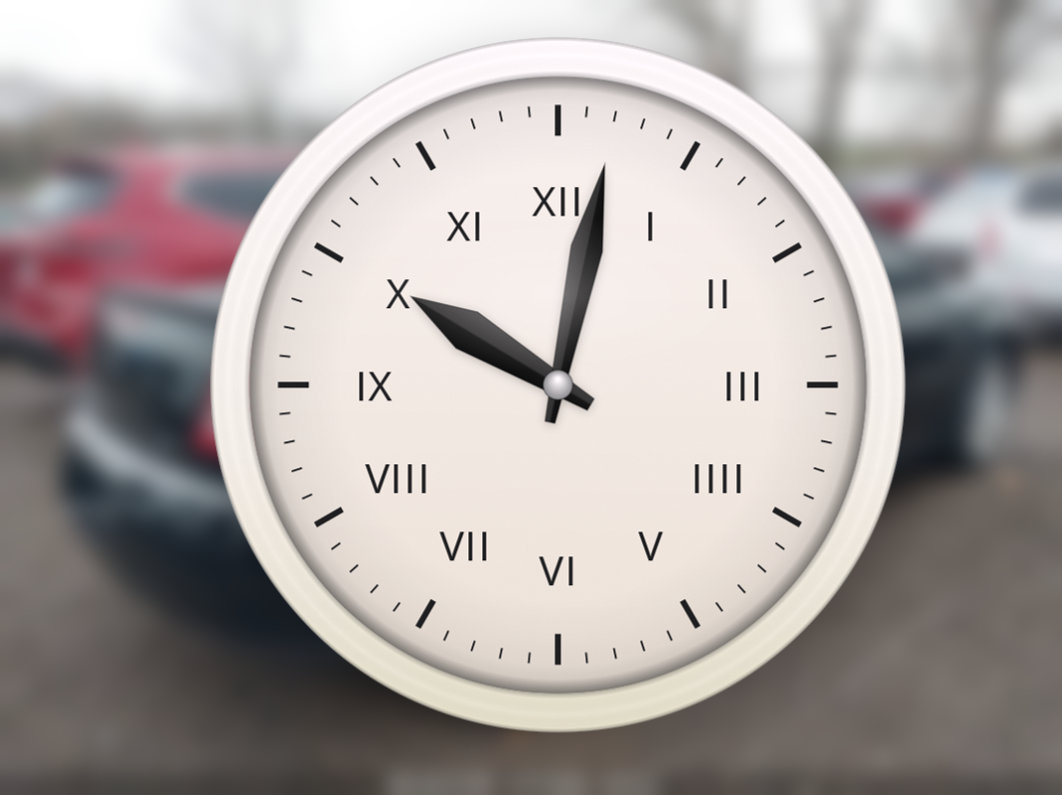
10:02
